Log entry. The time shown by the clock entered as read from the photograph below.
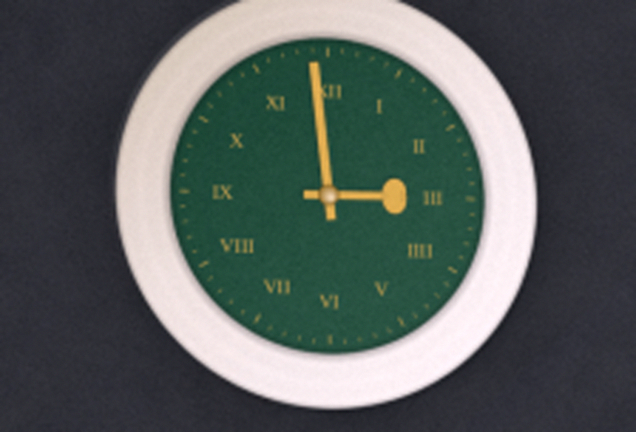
2:59
